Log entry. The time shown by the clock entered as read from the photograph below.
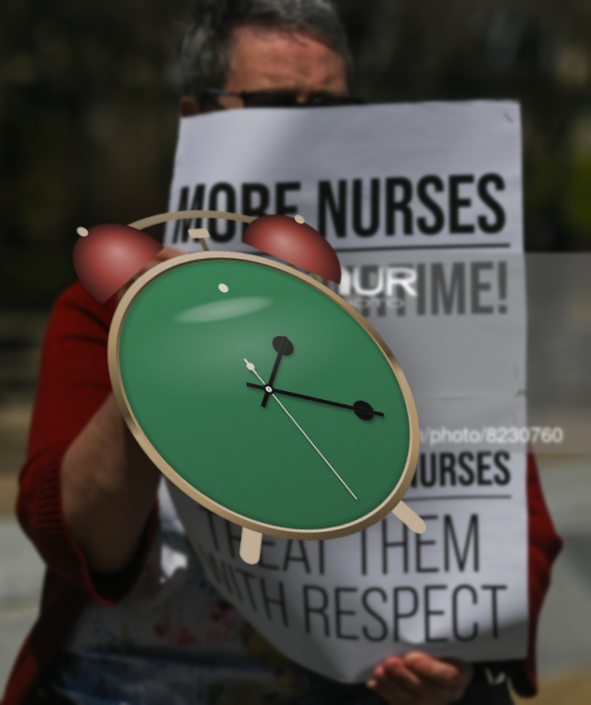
1:18:27
